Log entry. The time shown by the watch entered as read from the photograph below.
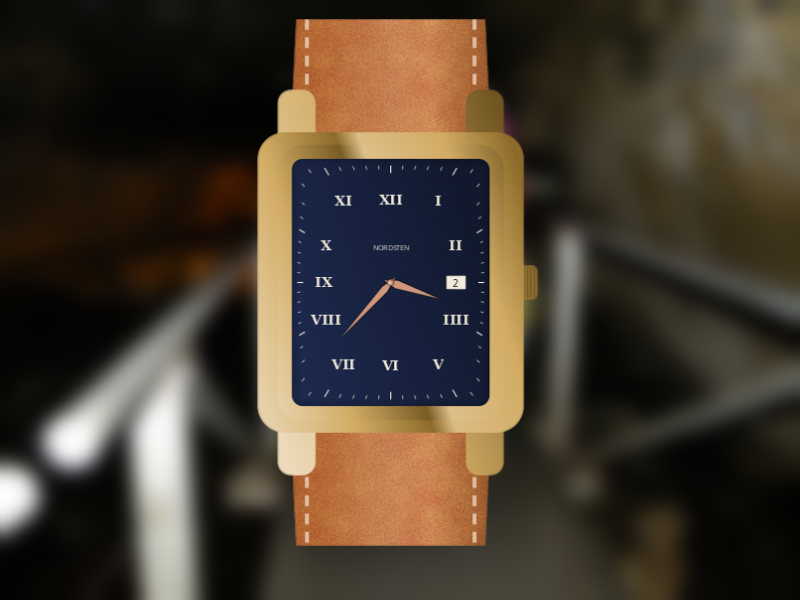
3:37
